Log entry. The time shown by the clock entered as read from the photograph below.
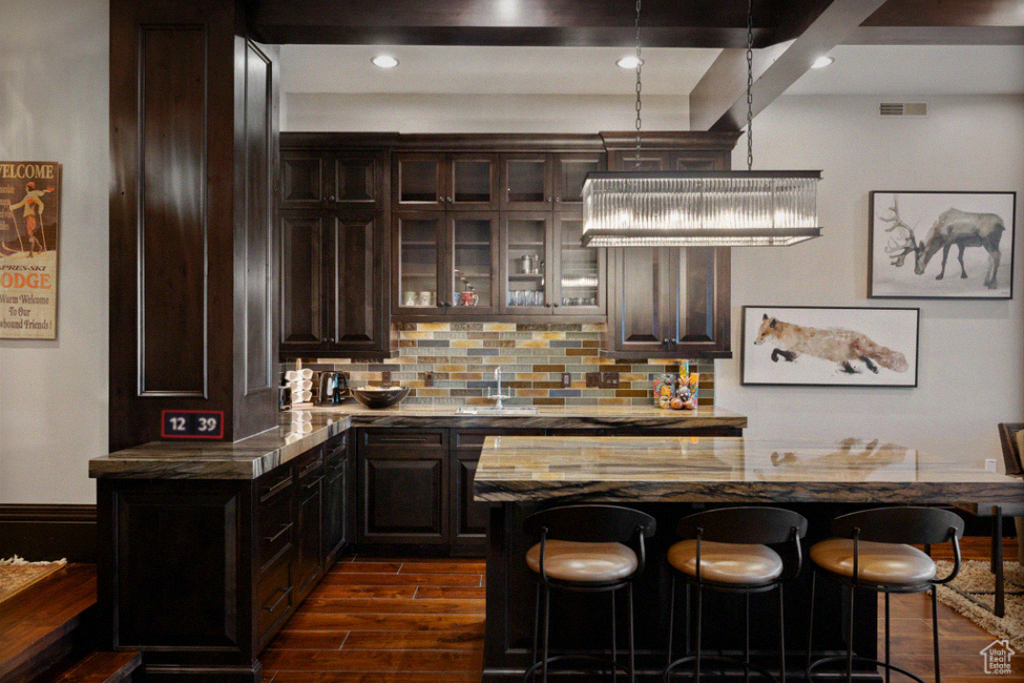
12:39
